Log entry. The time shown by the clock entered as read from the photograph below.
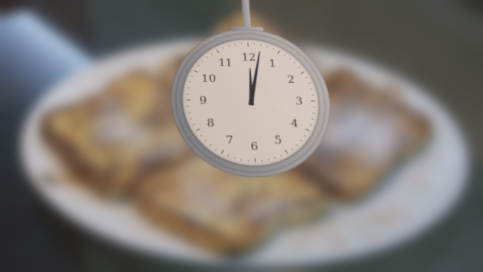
12:02
